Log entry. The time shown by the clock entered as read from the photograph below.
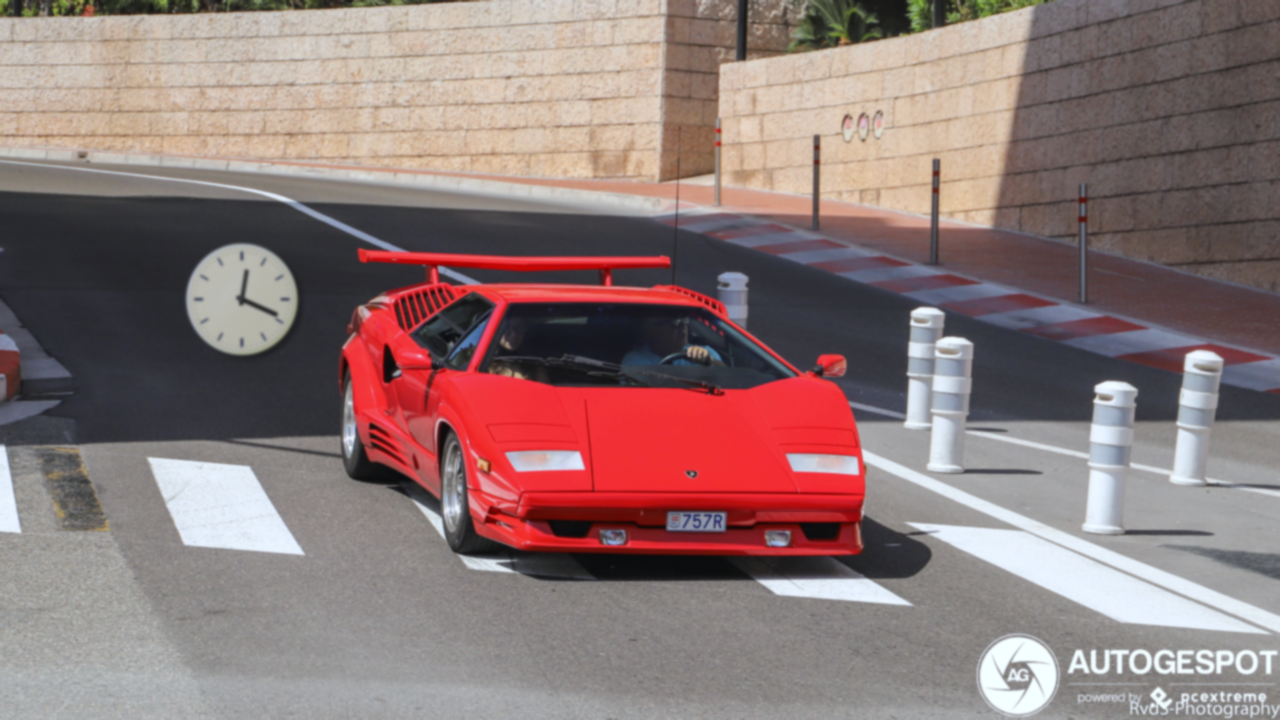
12:19
